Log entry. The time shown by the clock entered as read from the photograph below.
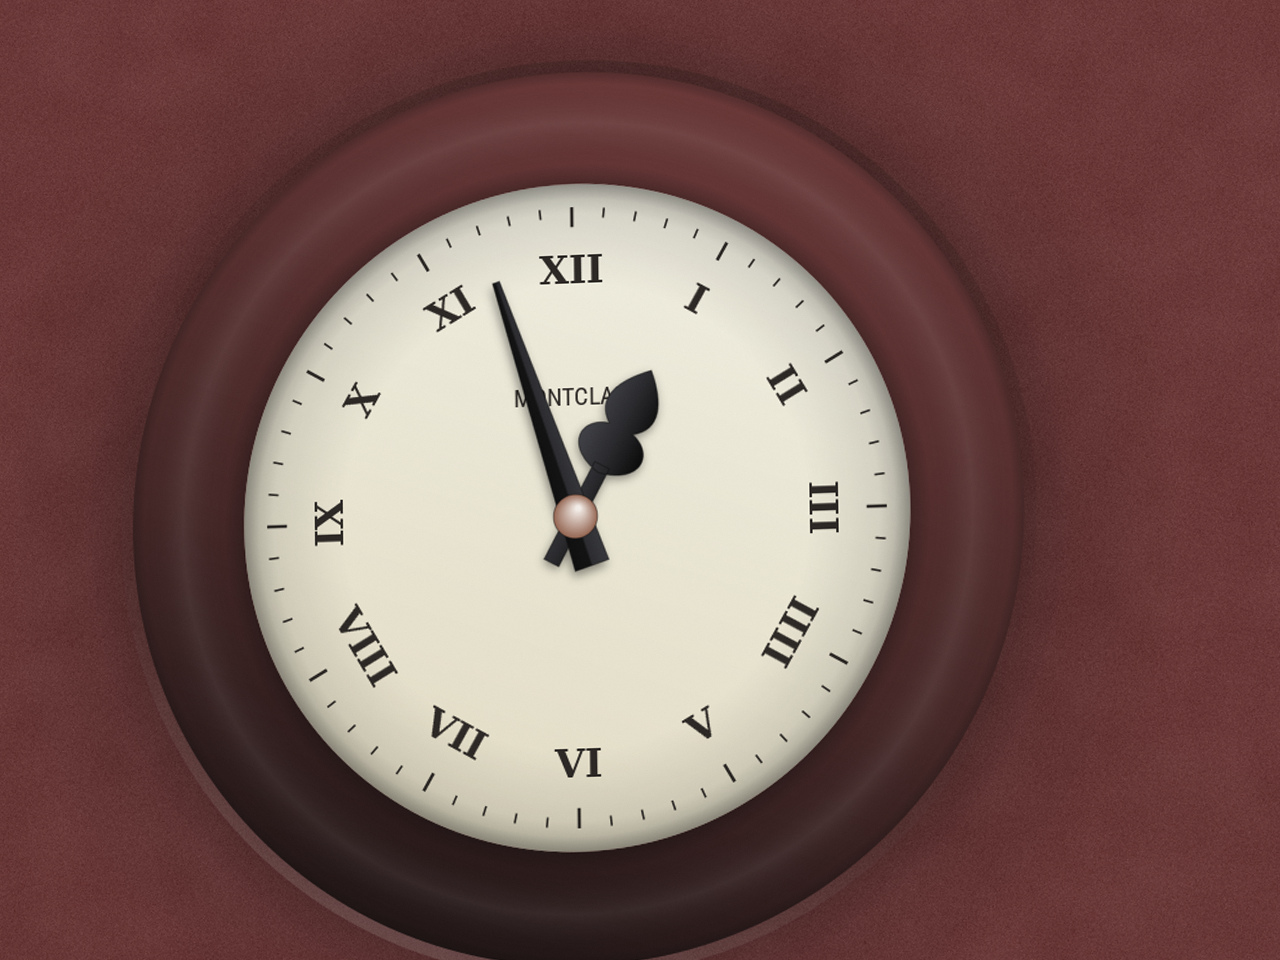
12:57
